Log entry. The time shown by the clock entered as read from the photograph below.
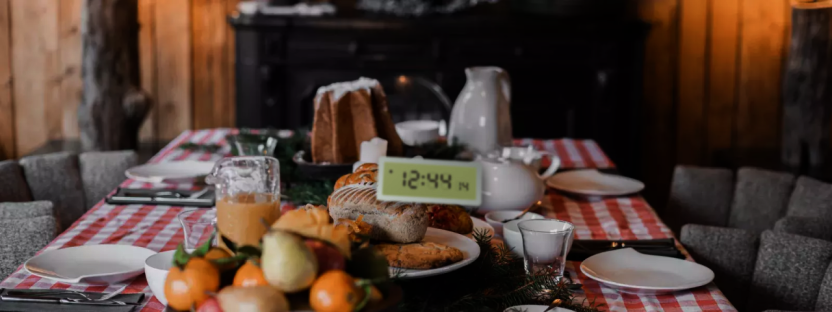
12:44
